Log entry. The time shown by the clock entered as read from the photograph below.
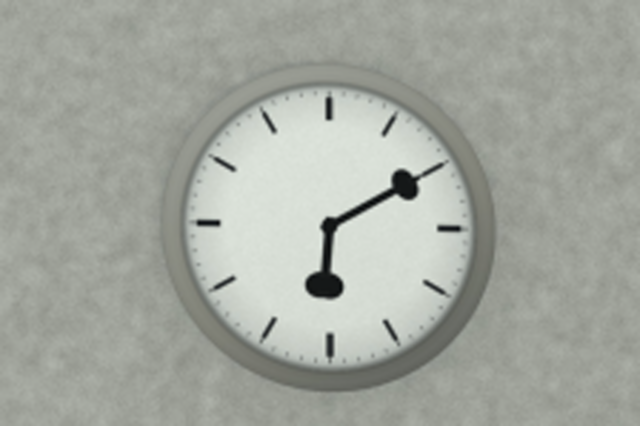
6:10
